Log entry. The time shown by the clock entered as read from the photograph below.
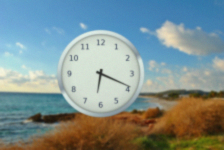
6:19
